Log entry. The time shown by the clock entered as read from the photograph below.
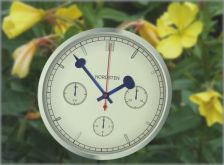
1:53
